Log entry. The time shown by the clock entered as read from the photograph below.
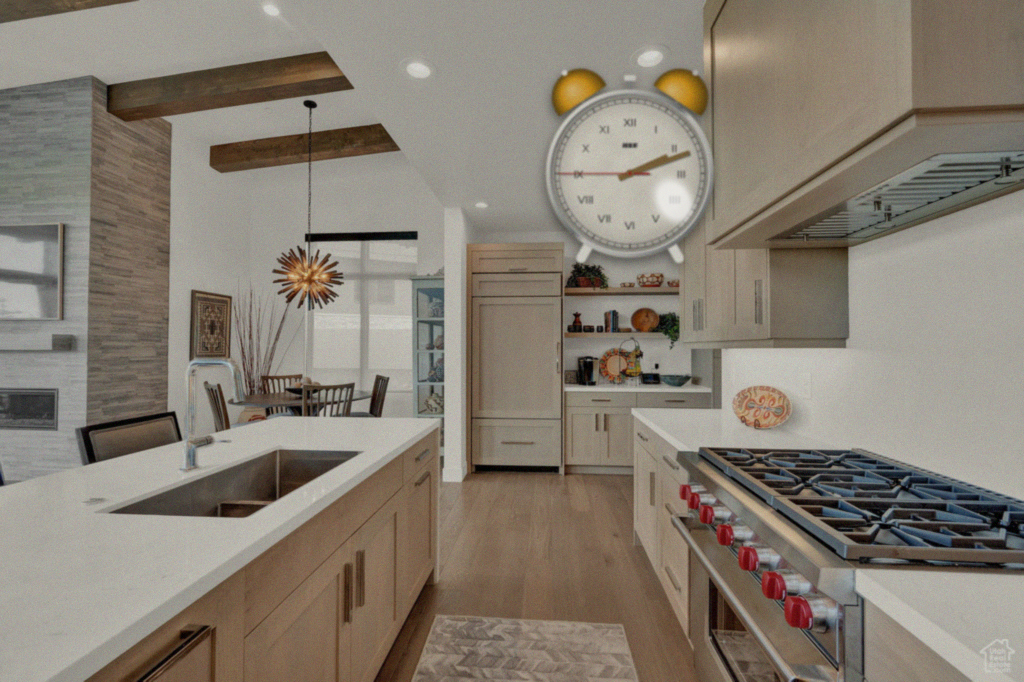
2:11:45
